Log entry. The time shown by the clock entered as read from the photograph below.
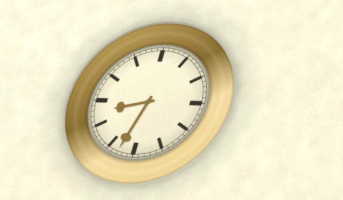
8:33
